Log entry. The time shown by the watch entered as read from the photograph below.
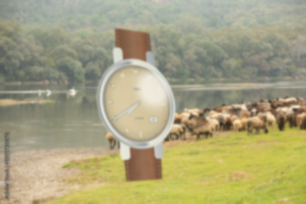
7:40
